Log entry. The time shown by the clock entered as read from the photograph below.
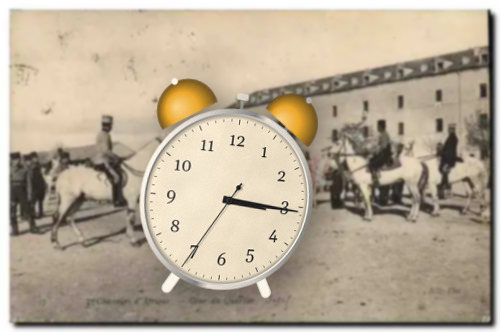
3:15:35
